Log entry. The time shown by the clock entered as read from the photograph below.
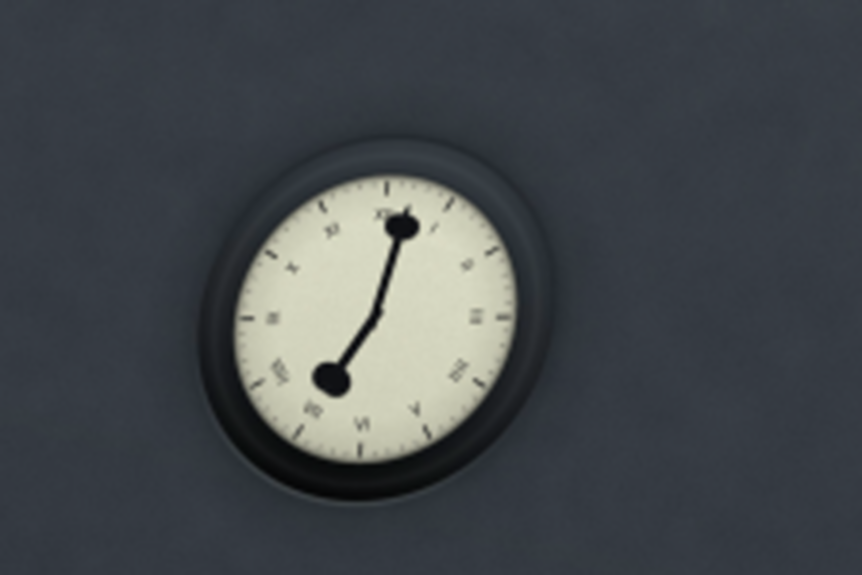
7:02
